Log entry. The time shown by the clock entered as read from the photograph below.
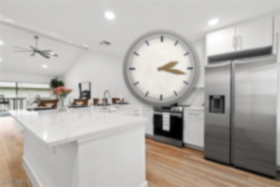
2:17
